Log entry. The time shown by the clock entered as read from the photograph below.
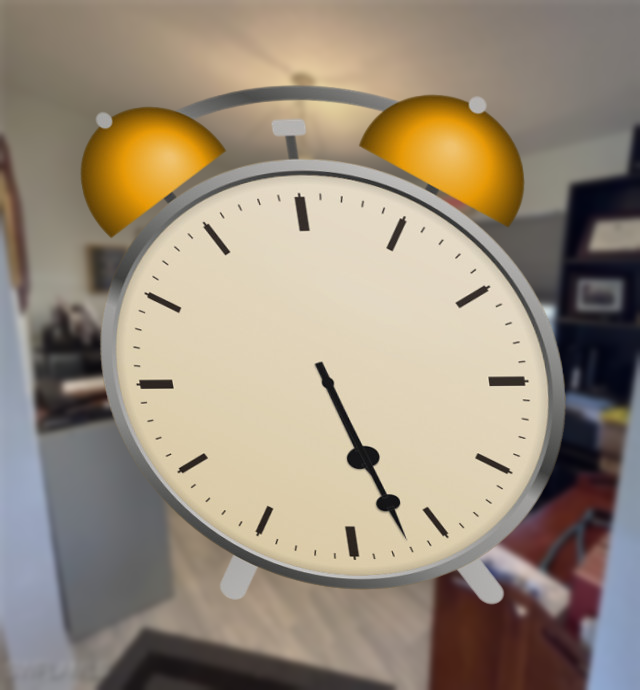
5:27
